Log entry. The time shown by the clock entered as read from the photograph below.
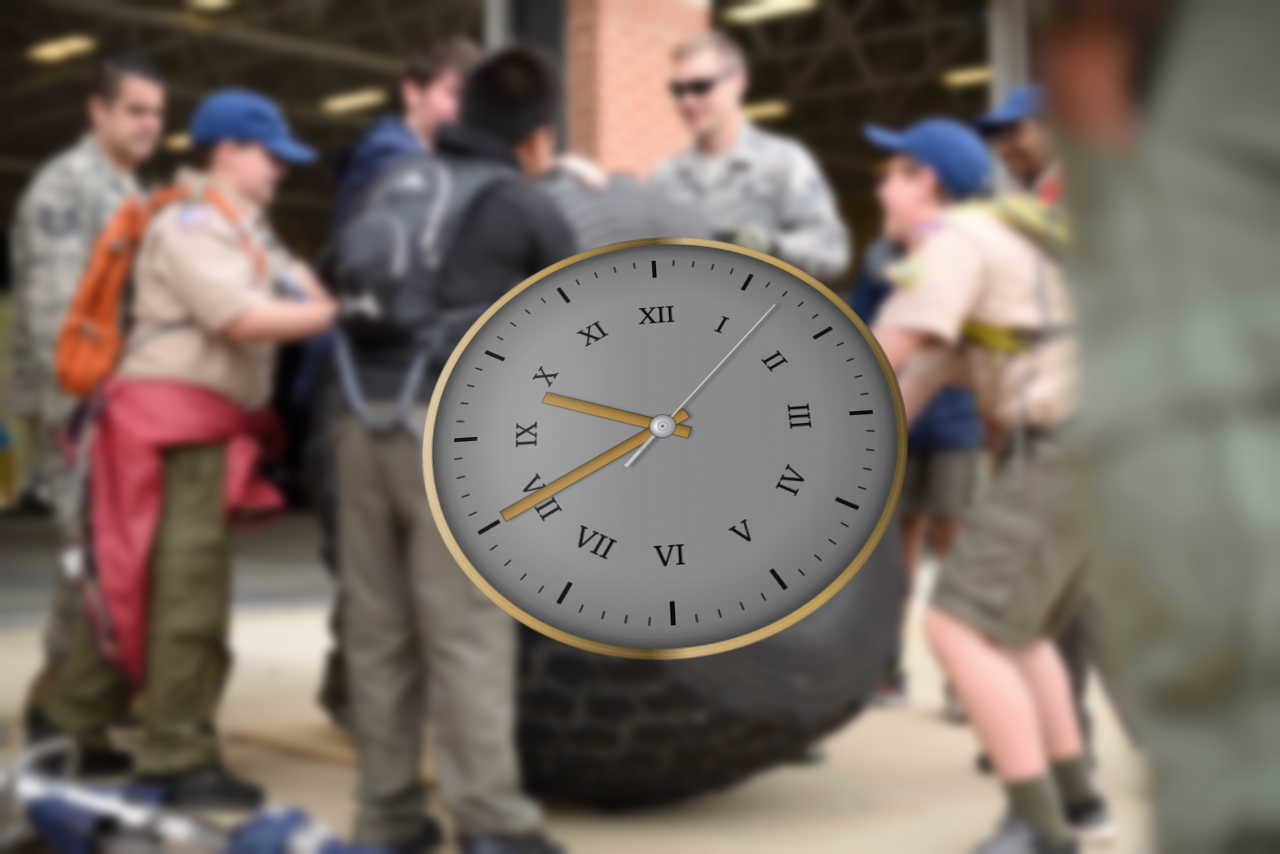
9:40:07
